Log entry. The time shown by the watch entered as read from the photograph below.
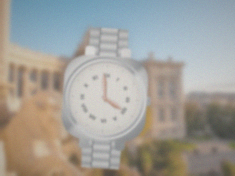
3:59
